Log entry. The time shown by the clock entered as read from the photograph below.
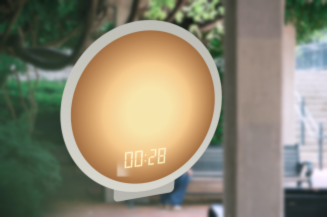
0:28
